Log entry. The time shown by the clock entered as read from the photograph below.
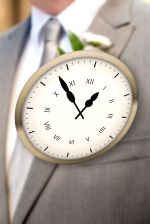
12:53
